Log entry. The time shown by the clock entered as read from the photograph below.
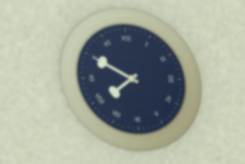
7:50
